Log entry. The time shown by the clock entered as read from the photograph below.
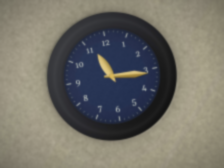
11:16
